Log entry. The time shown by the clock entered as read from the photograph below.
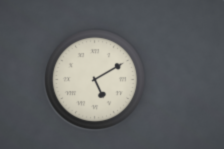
5:10
